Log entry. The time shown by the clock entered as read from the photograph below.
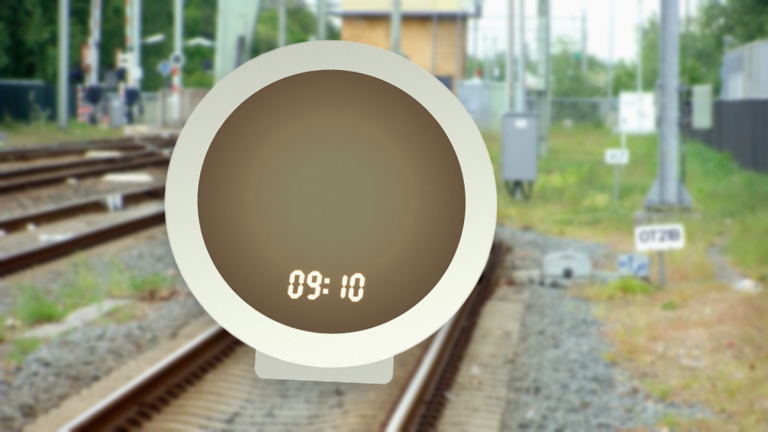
9:10
